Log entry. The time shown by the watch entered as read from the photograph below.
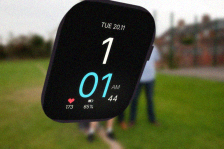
1:01:44
